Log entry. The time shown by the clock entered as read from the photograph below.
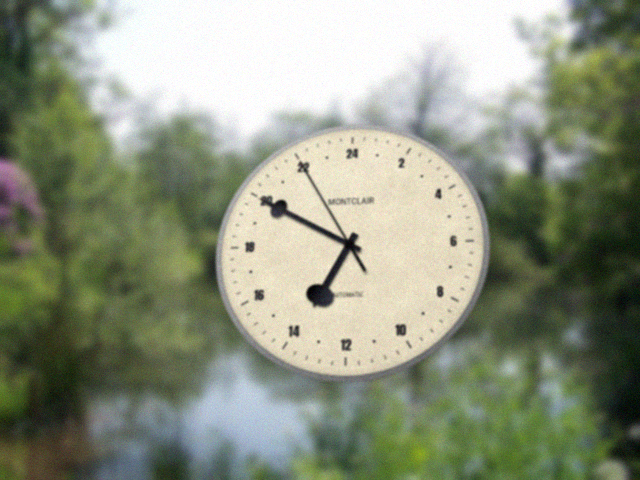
13:49:55
